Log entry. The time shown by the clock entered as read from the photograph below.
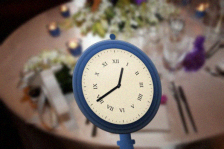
12:40
